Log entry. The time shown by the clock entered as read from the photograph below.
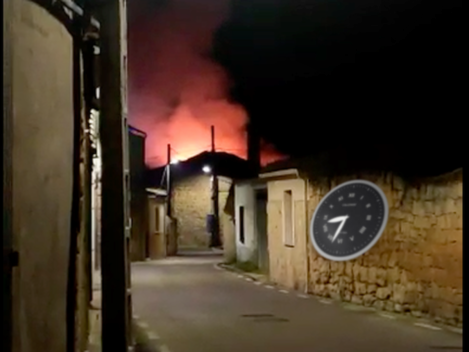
8:33
